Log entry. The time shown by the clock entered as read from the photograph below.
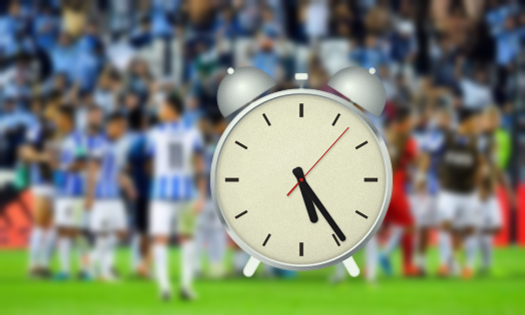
5:24:07
